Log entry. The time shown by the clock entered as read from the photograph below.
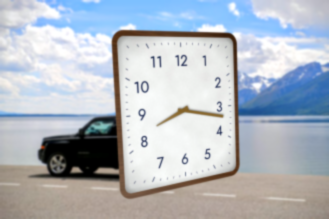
8:17
